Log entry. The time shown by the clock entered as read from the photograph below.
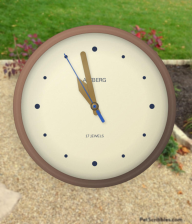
10:57:55
